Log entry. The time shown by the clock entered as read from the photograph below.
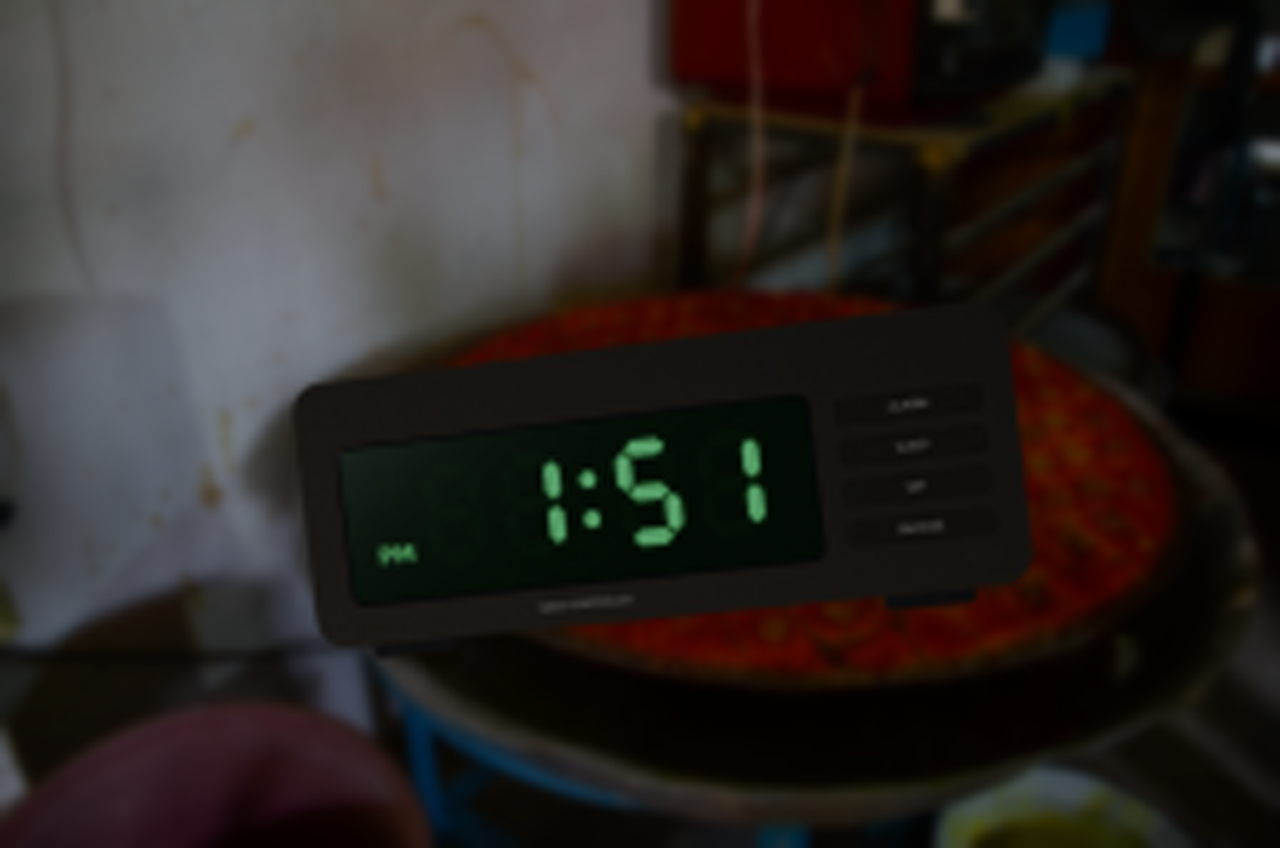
1:51
